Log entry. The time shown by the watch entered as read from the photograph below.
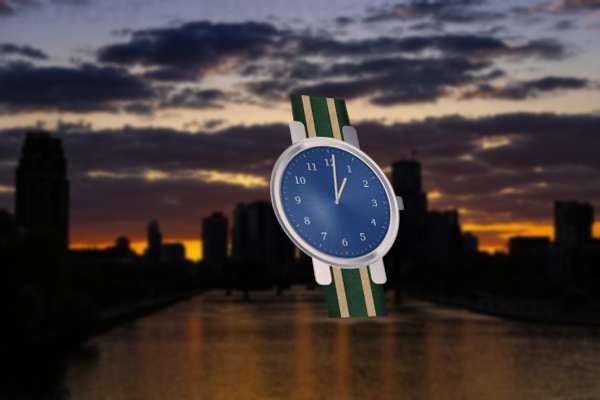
1:01
